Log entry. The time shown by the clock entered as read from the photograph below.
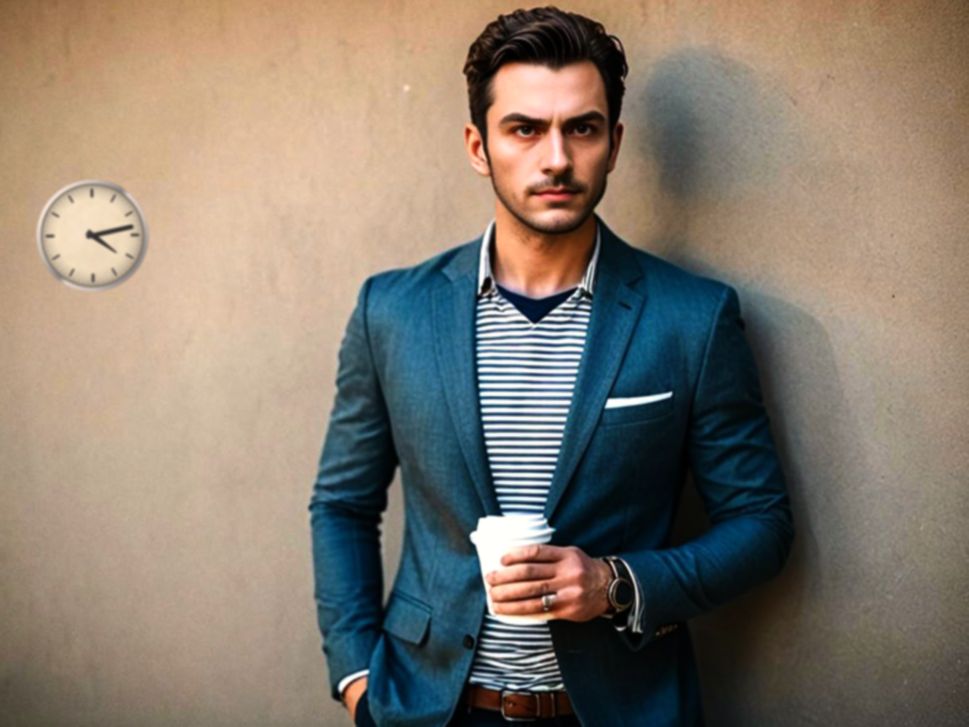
4:13
